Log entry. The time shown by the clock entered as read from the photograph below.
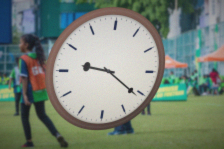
9:21
